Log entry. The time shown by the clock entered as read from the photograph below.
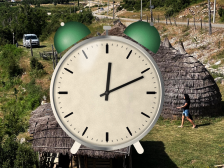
12:11
